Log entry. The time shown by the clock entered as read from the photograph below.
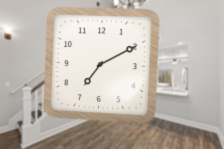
7:10
